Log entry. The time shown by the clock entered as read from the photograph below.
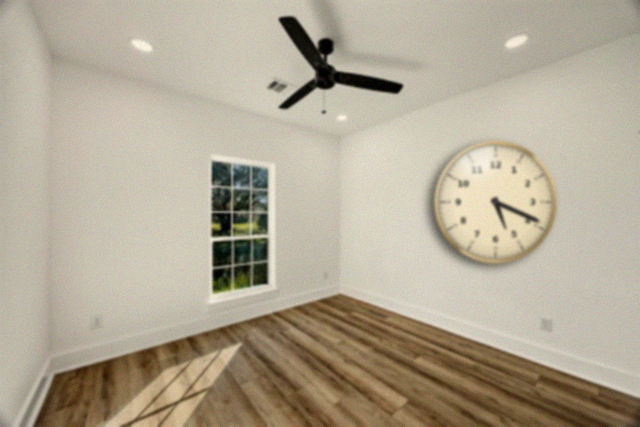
5:19
